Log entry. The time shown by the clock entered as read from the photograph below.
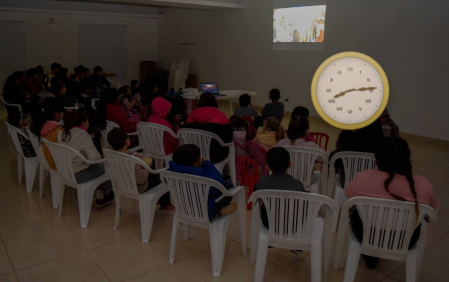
8:14
